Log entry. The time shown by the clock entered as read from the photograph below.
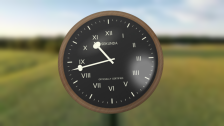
10:43
